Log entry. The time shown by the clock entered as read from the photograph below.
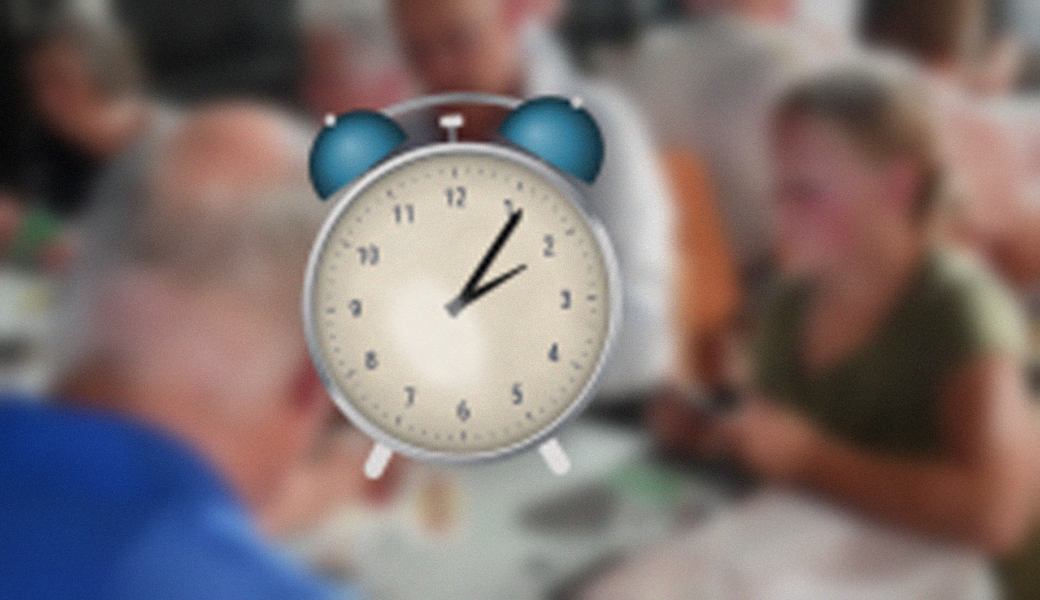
2:06
